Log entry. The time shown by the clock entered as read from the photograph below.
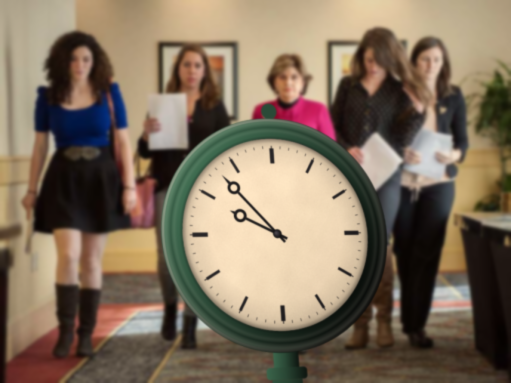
9:53
